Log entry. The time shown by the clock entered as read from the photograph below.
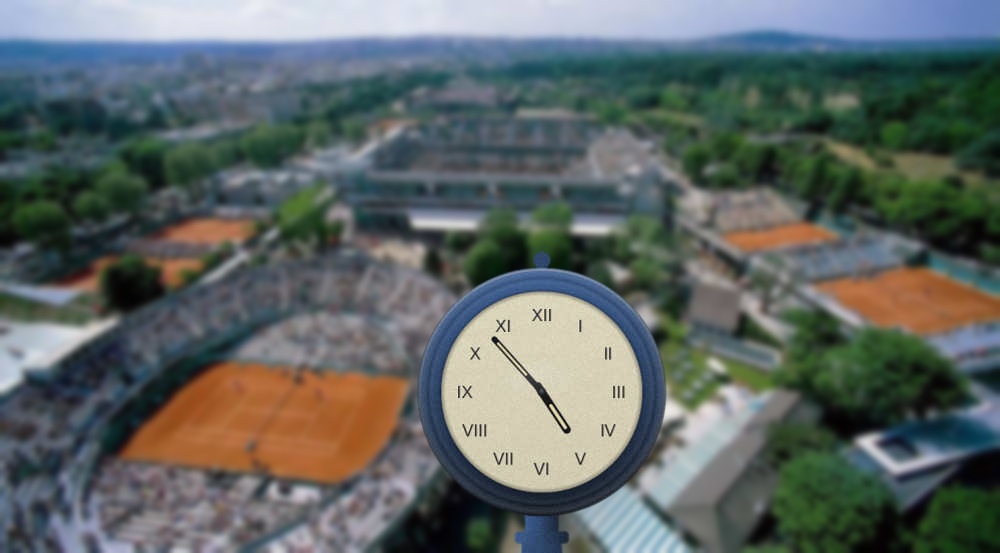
4:53
